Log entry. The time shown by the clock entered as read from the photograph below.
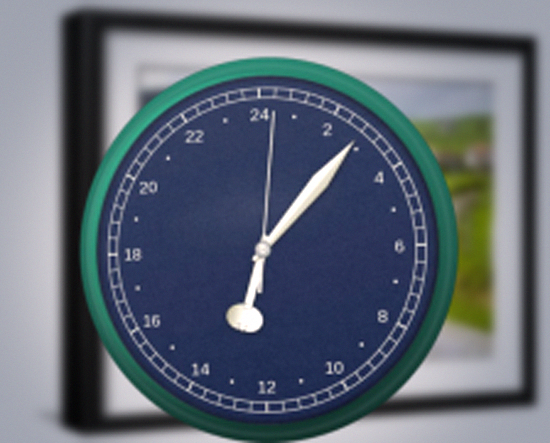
13:07:01
